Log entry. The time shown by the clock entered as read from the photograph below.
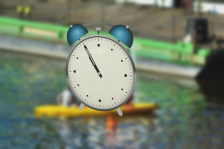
10:55
